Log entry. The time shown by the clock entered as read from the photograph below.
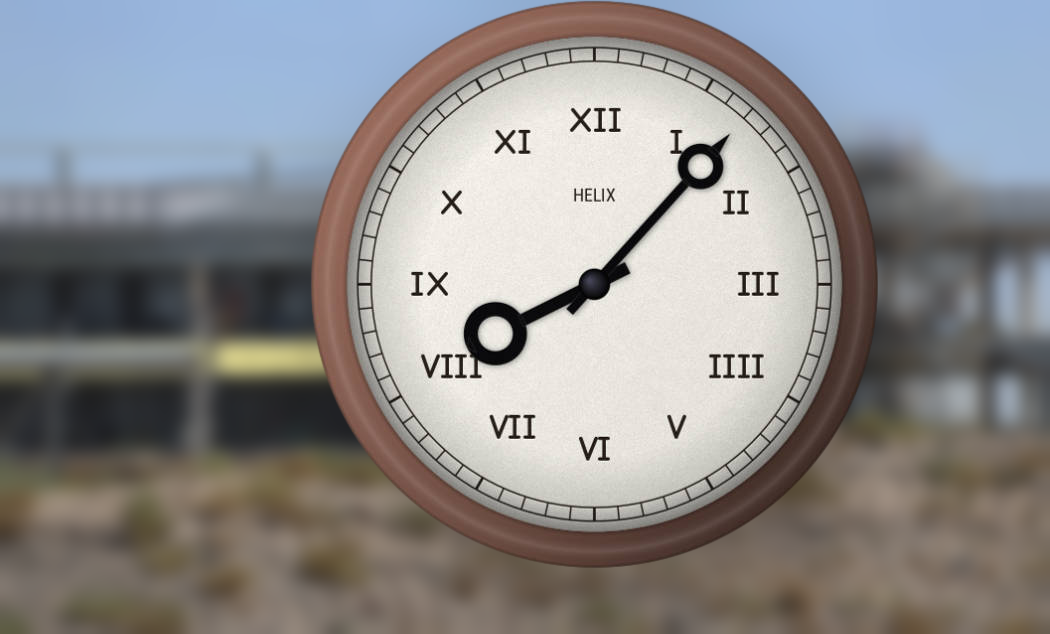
8:07
